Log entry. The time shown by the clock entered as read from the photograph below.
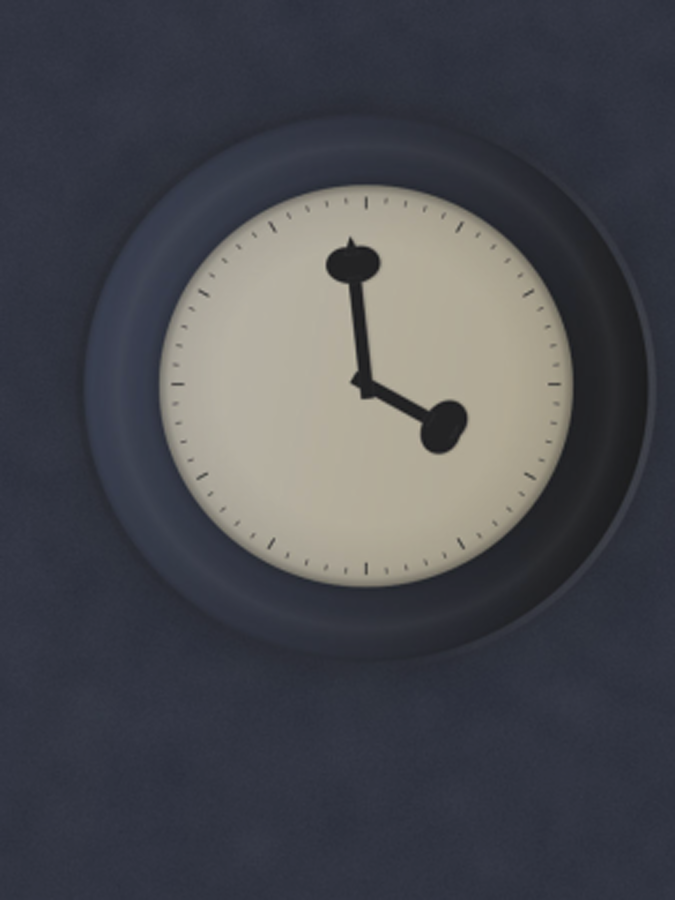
3:59
